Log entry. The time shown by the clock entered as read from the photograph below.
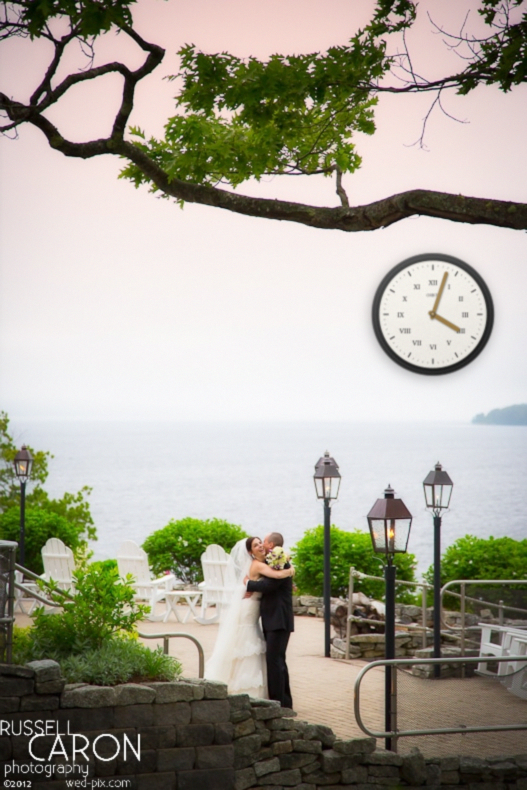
4:03
